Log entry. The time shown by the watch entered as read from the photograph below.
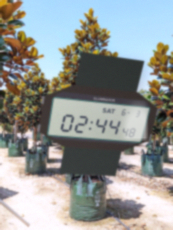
2:44
